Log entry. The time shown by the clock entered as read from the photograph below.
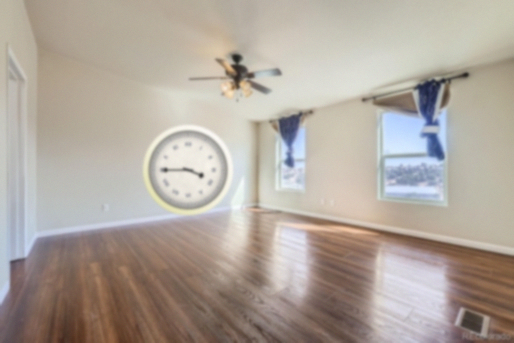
3:45
